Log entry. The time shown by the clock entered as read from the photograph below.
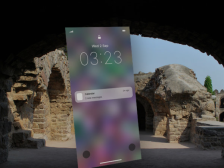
3:23
